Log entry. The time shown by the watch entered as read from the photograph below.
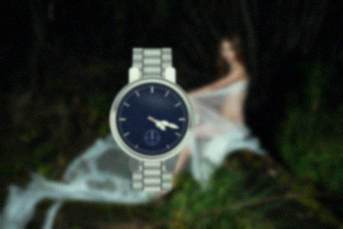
4:18
